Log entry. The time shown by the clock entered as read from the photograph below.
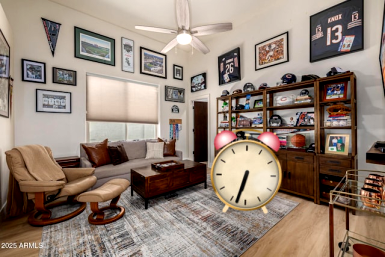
6:33
